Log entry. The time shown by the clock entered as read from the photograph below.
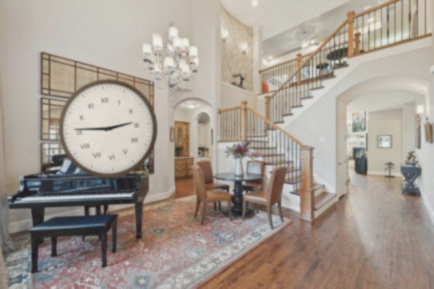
2:46
